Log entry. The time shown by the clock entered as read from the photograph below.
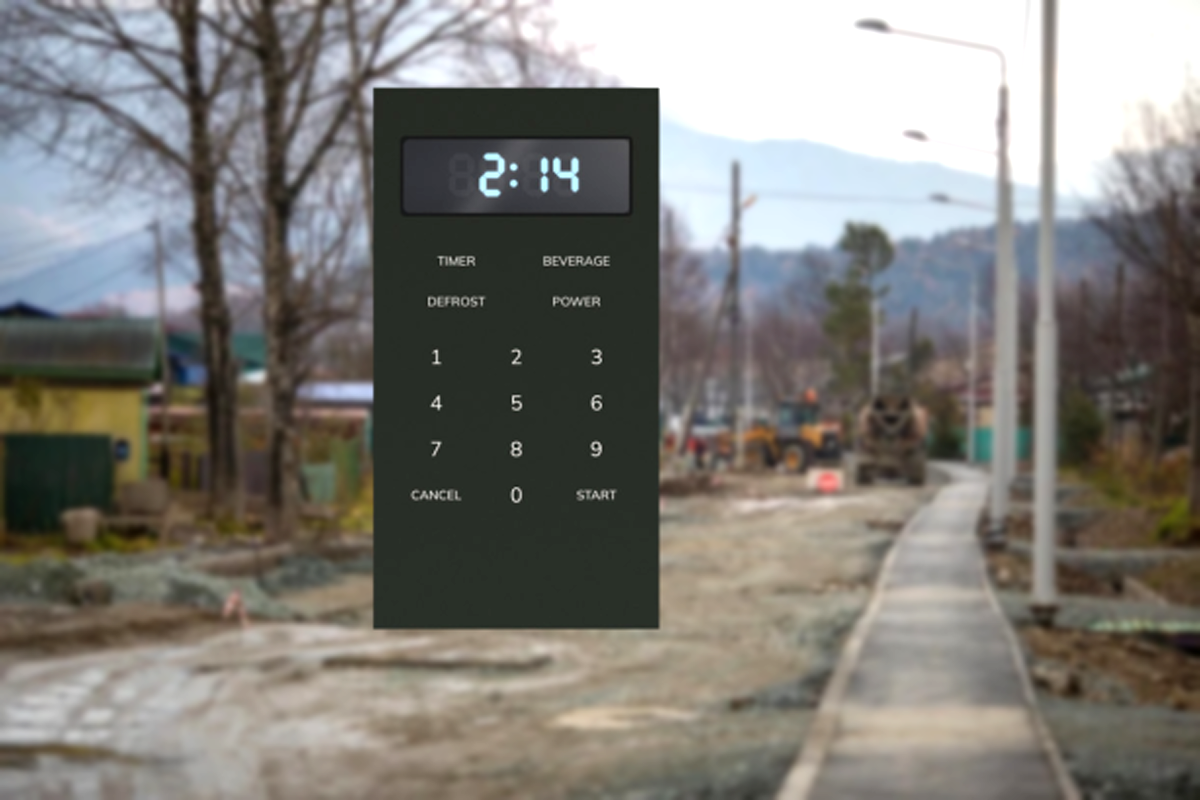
2:14
